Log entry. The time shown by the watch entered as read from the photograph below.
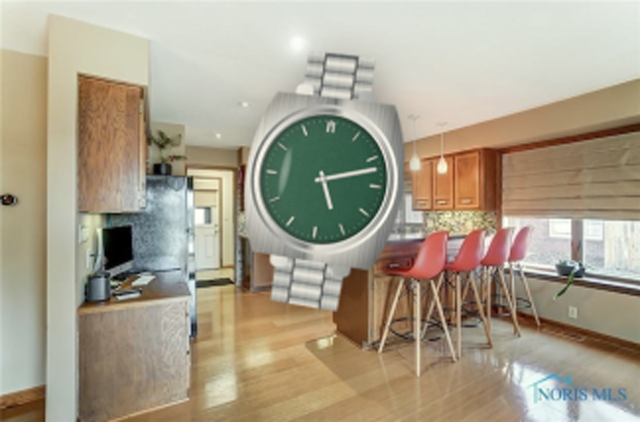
5:12
